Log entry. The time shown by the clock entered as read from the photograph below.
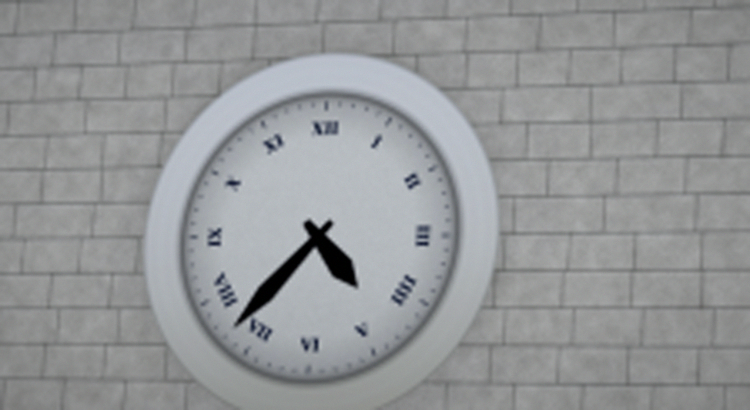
4:37
